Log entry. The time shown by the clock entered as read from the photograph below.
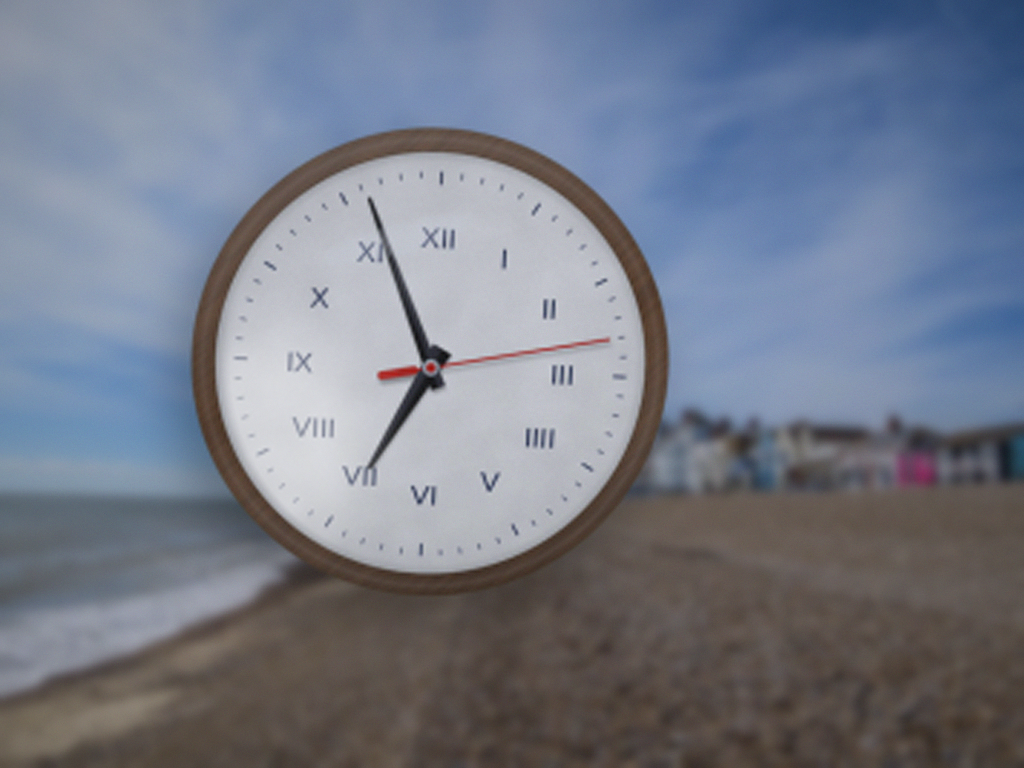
6:56:13
